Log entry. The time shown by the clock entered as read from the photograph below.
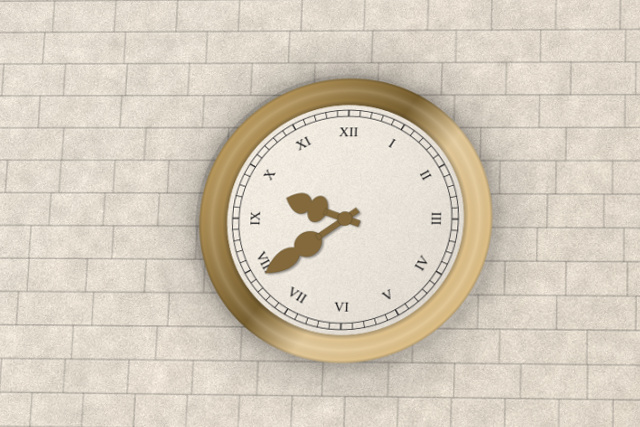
9:39
